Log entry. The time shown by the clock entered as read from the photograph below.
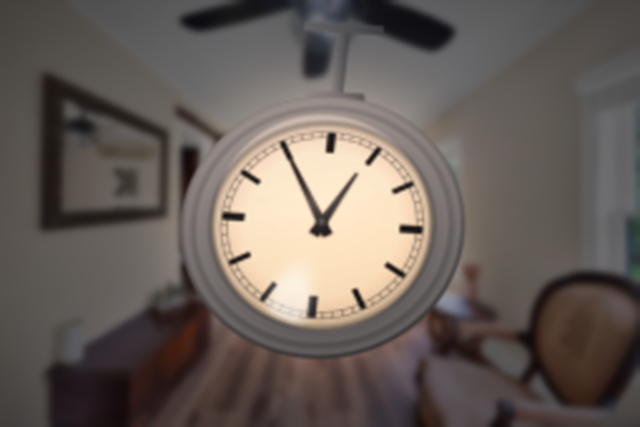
12:55
